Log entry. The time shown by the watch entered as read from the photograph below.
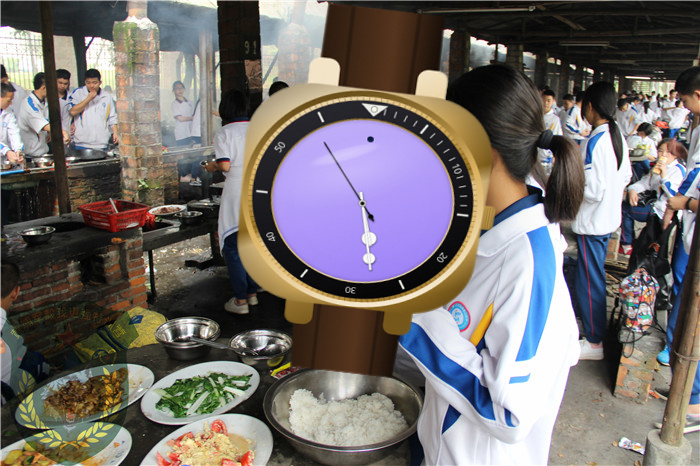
5:27:54
